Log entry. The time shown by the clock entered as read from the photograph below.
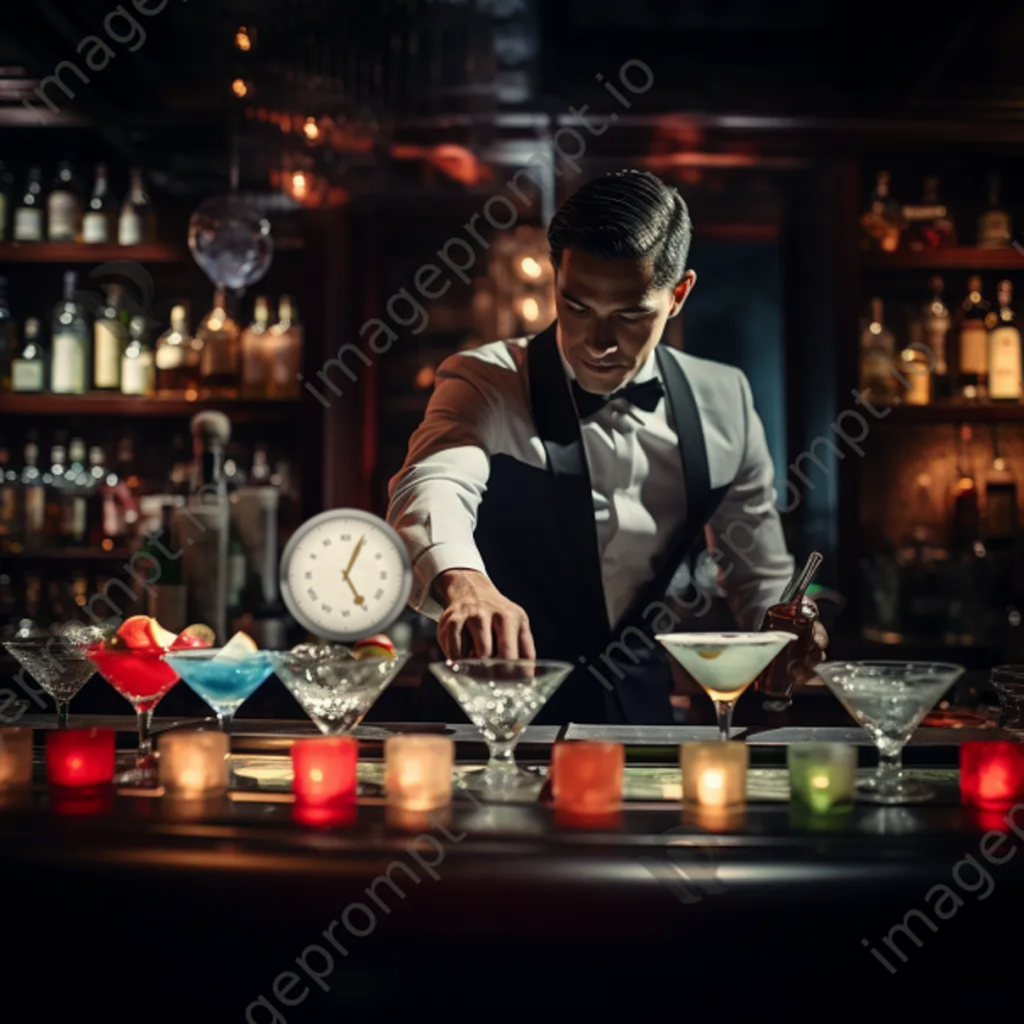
5:04
